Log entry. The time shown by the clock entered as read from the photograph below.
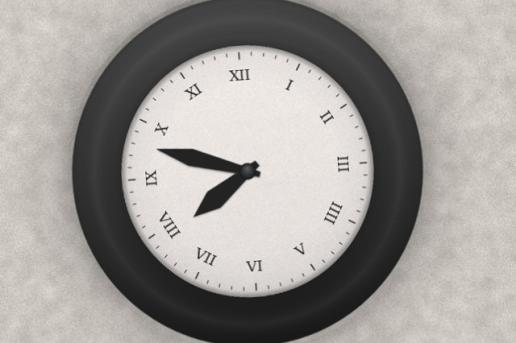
7:48
